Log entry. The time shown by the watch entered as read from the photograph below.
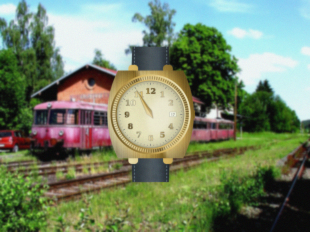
10:55
